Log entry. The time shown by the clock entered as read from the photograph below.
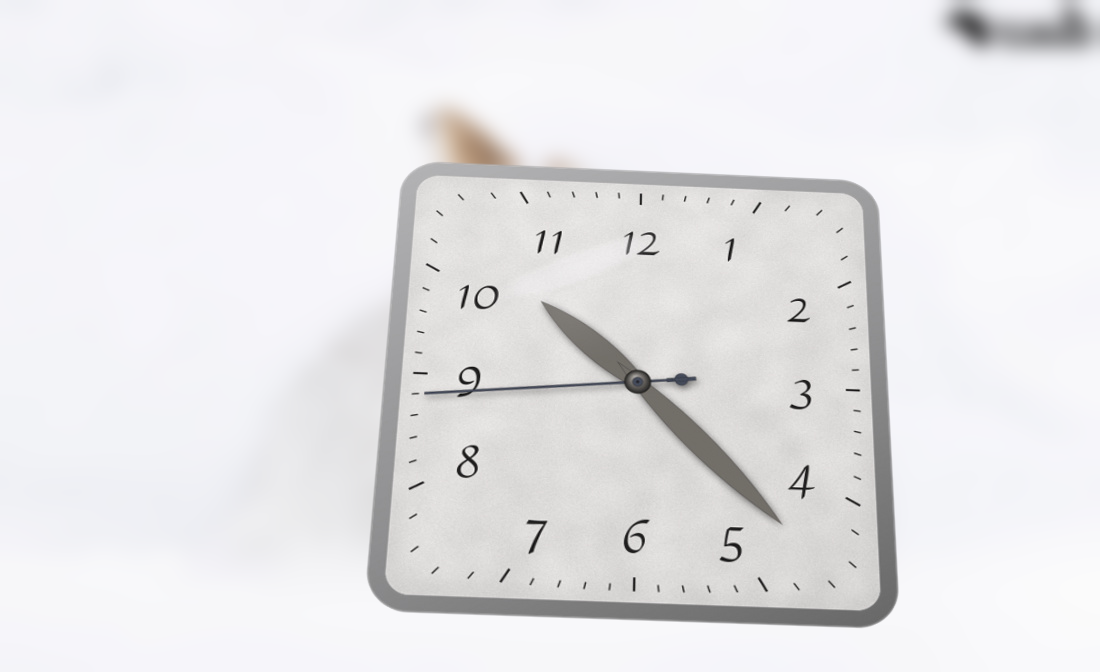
10:22:44
